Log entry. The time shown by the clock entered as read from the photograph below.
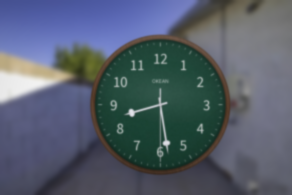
8:28:30
